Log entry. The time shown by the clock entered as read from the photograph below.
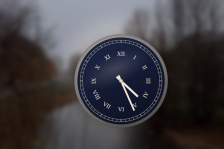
4:26
